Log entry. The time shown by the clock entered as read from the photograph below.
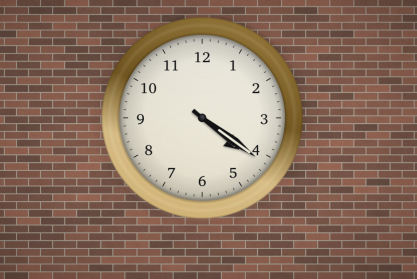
4:21
